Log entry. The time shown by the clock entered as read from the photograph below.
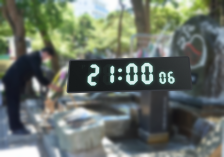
21:00:06
